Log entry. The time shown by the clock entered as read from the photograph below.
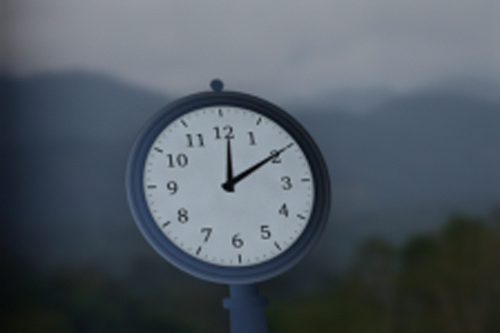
12:10
